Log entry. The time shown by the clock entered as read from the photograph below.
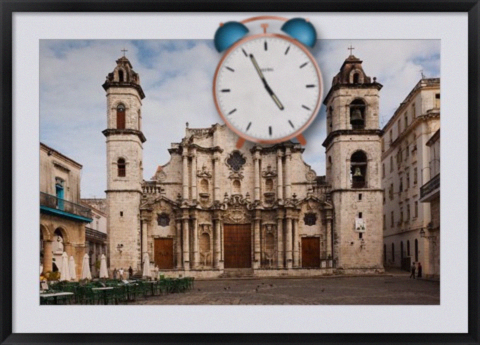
4:56
